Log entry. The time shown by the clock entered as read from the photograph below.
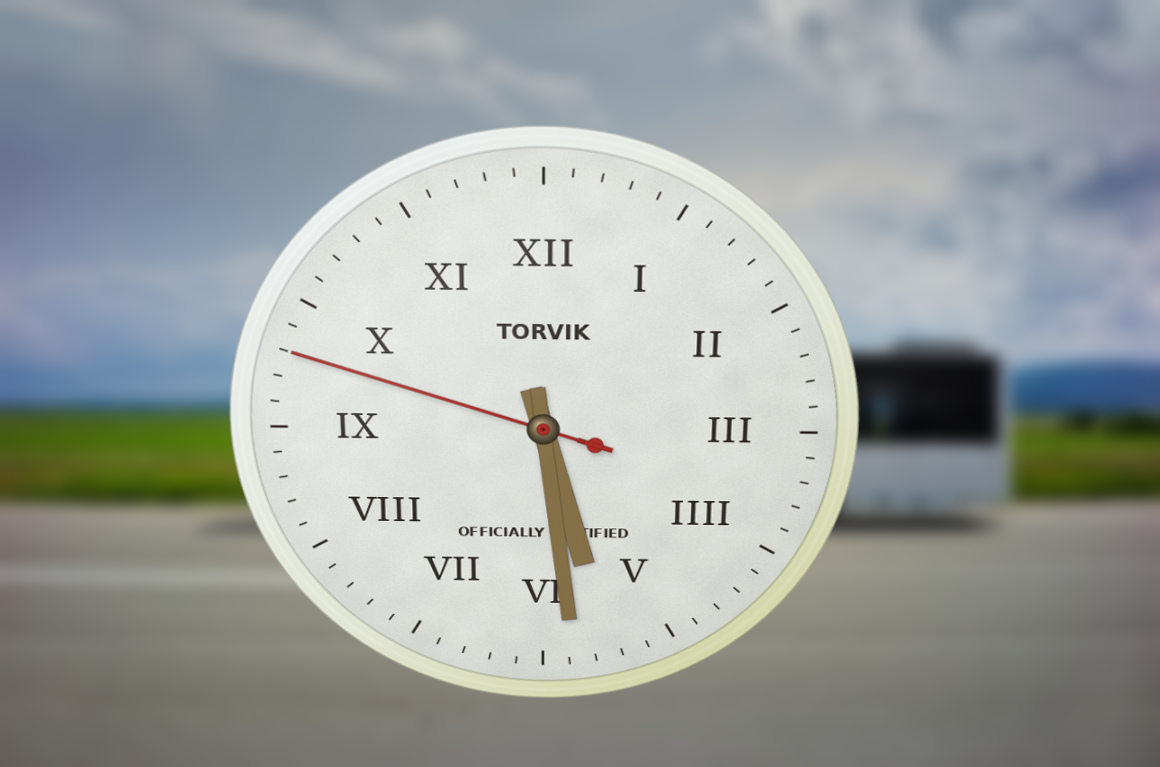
5:28:48
